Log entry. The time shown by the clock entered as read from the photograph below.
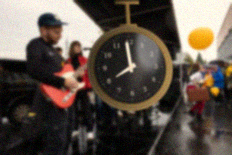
7:59
